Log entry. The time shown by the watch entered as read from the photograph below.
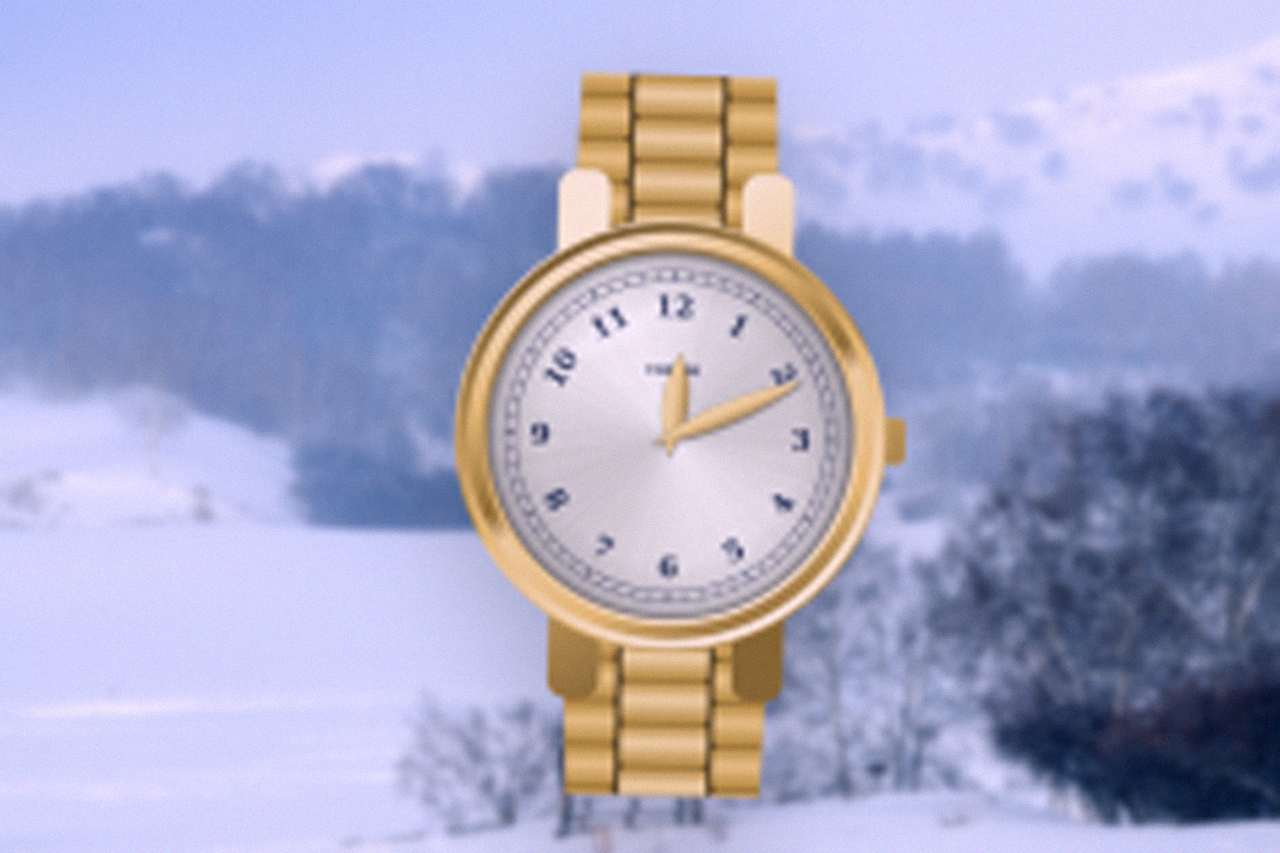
12:11
